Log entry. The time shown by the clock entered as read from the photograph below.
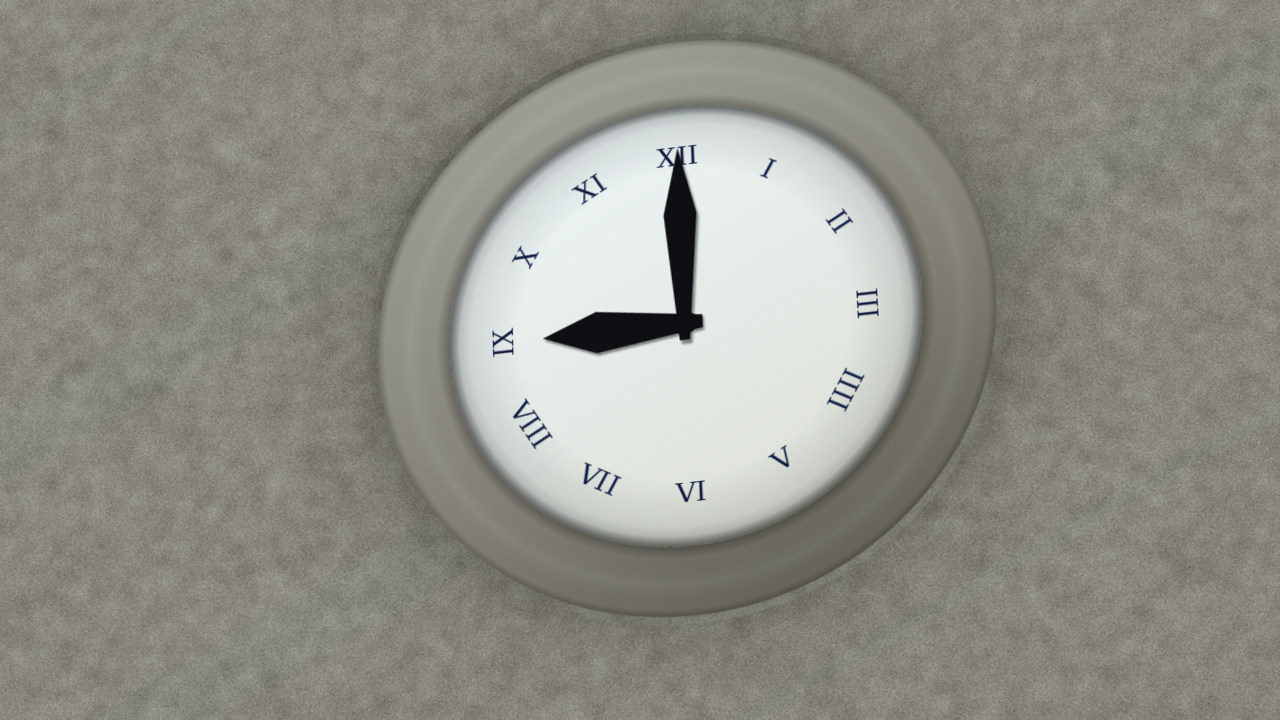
9:00
